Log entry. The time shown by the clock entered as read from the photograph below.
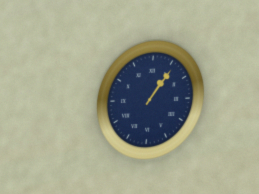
1:06
